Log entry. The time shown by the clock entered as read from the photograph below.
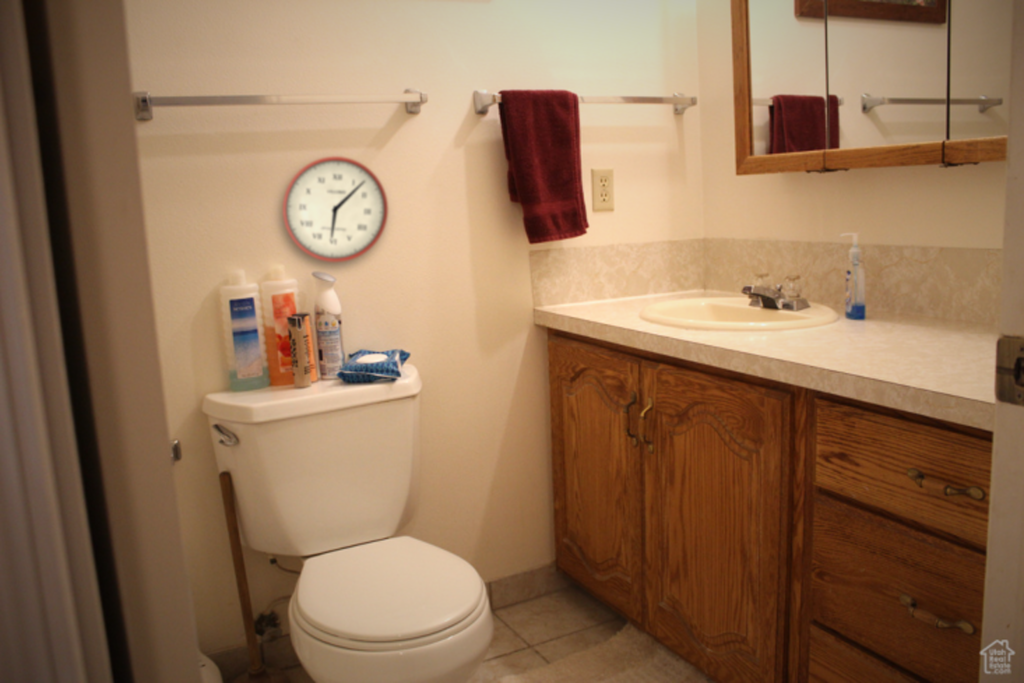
6:07
